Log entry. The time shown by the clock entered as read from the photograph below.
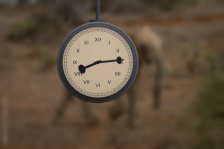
8:14
